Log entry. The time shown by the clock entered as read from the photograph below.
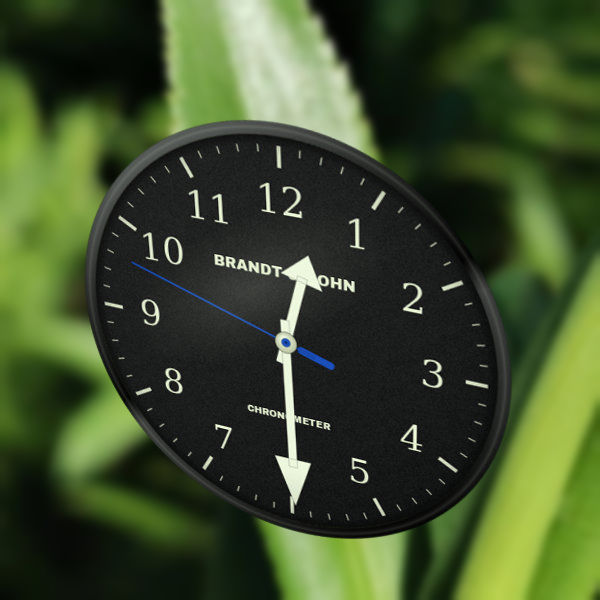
12:29:48
